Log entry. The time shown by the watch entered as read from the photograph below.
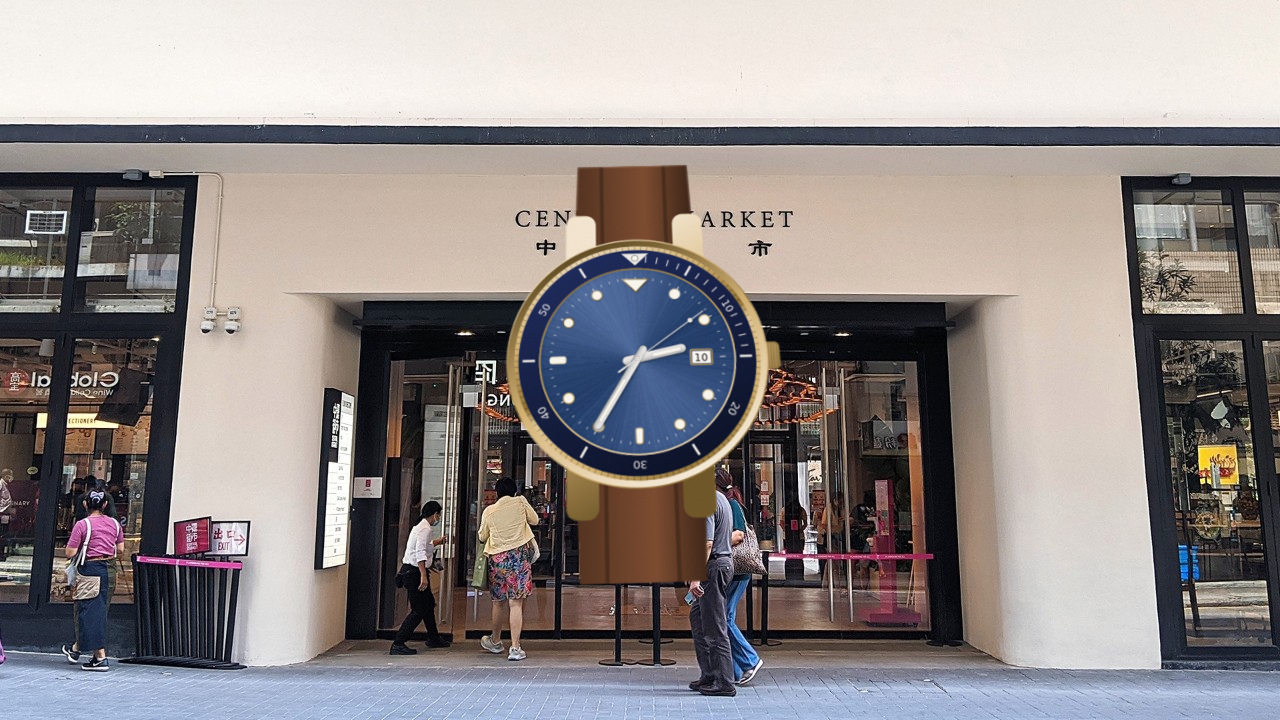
2:35:09
